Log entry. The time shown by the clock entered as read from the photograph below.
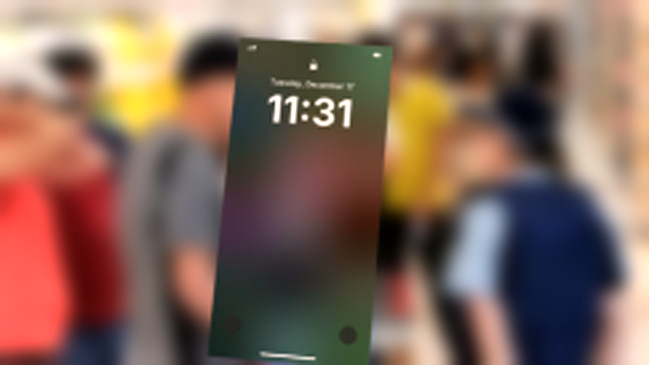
11:31
